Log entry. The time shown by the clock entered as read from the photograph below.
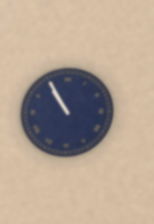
10:55
